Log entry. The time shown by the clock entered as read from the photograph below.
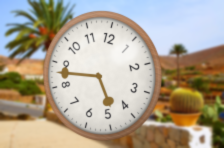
4:43
